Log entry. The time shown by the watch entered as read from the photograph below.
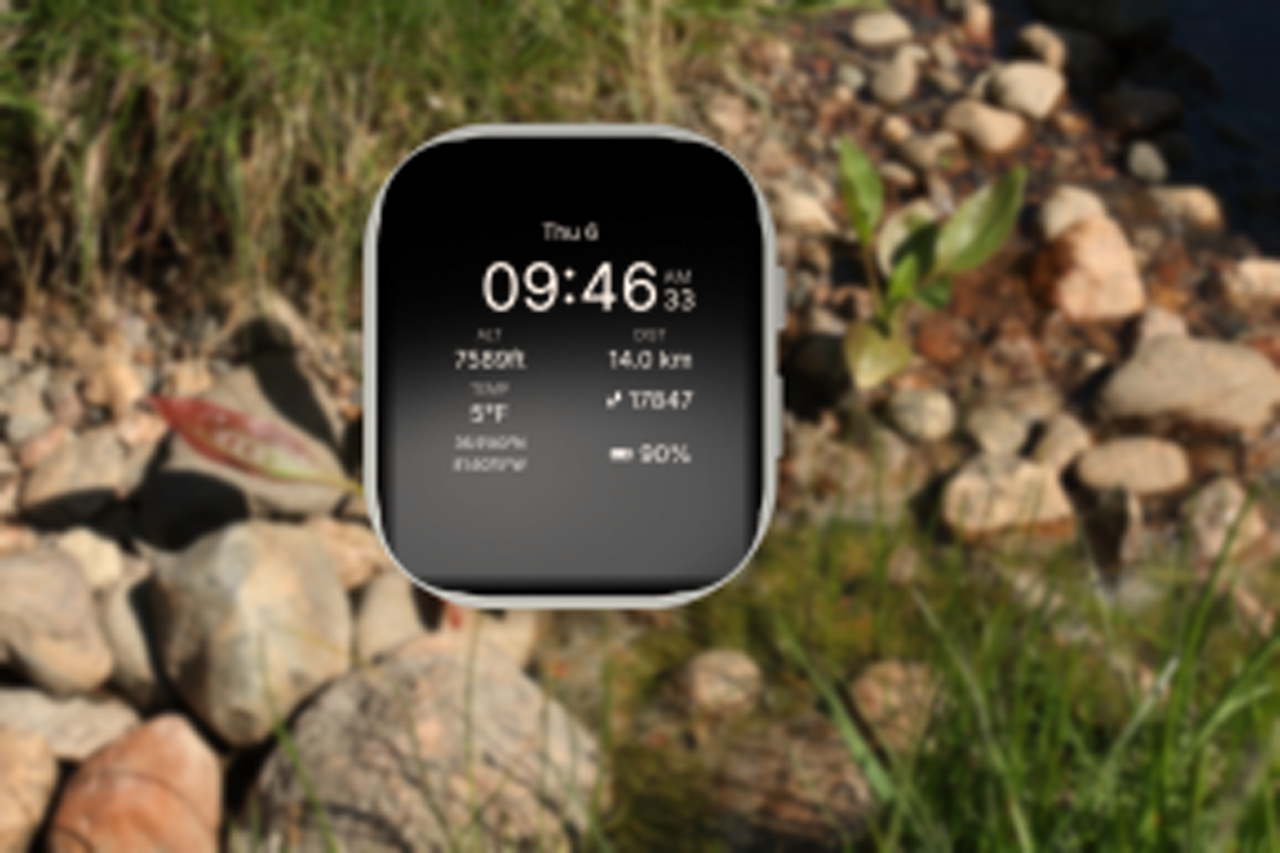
9:46
